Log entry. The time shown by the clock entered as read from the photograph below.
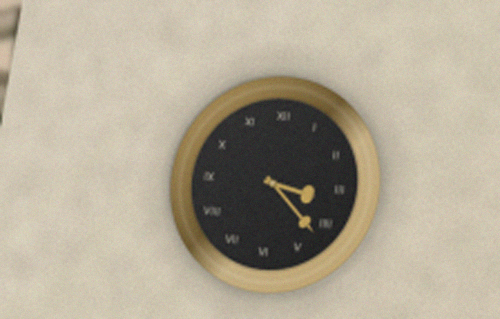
3:22
